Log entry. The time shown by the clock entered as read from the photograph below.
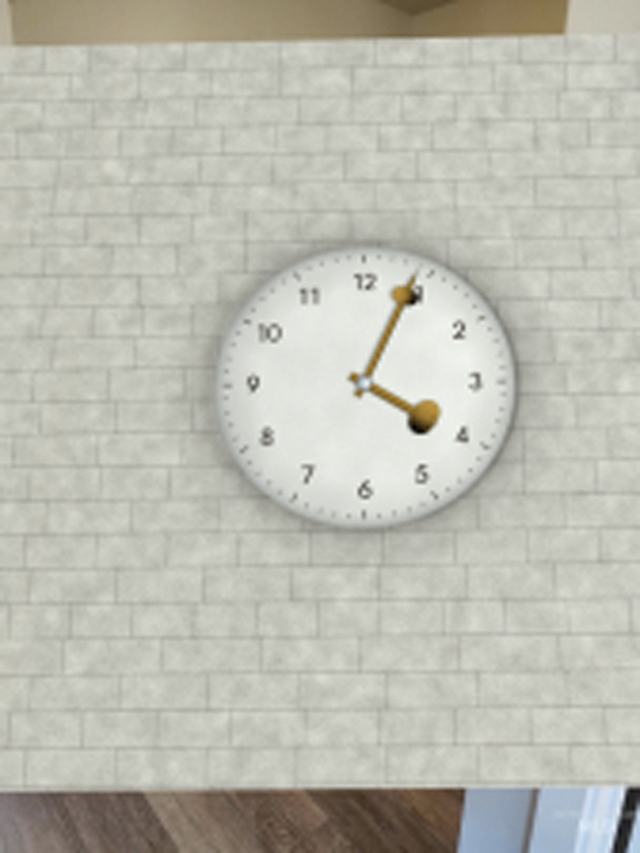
4:04
